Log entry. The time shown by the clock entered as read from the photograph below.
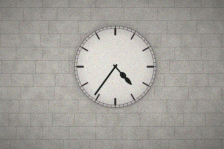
4:36
